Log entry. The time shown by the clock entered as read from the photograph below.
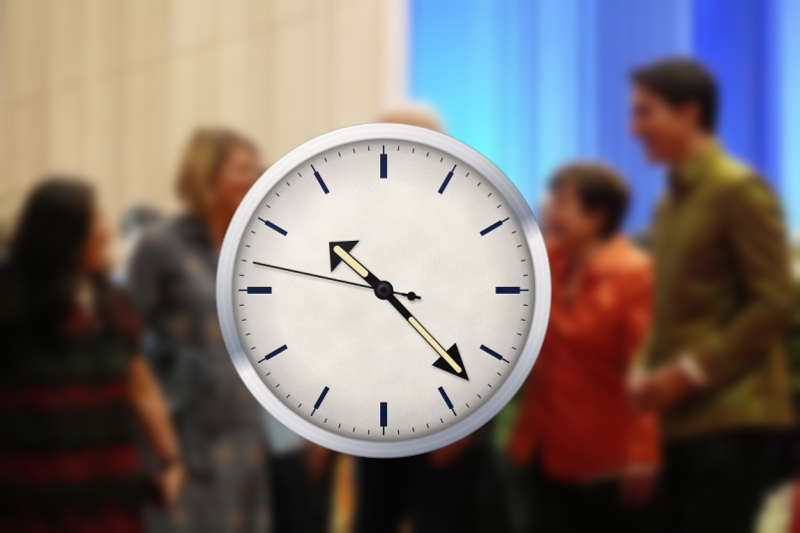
10:22:47
